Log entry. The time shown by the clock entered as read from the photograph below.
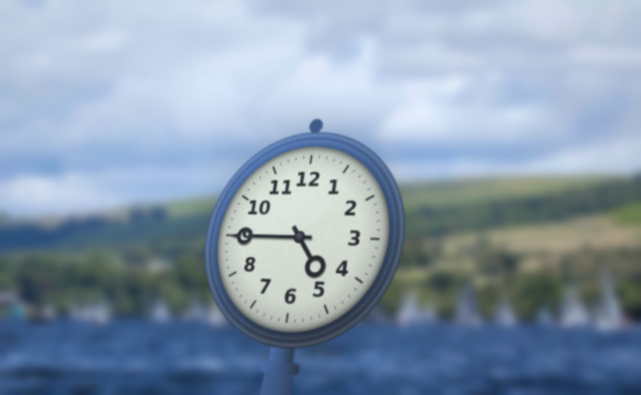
4:45
